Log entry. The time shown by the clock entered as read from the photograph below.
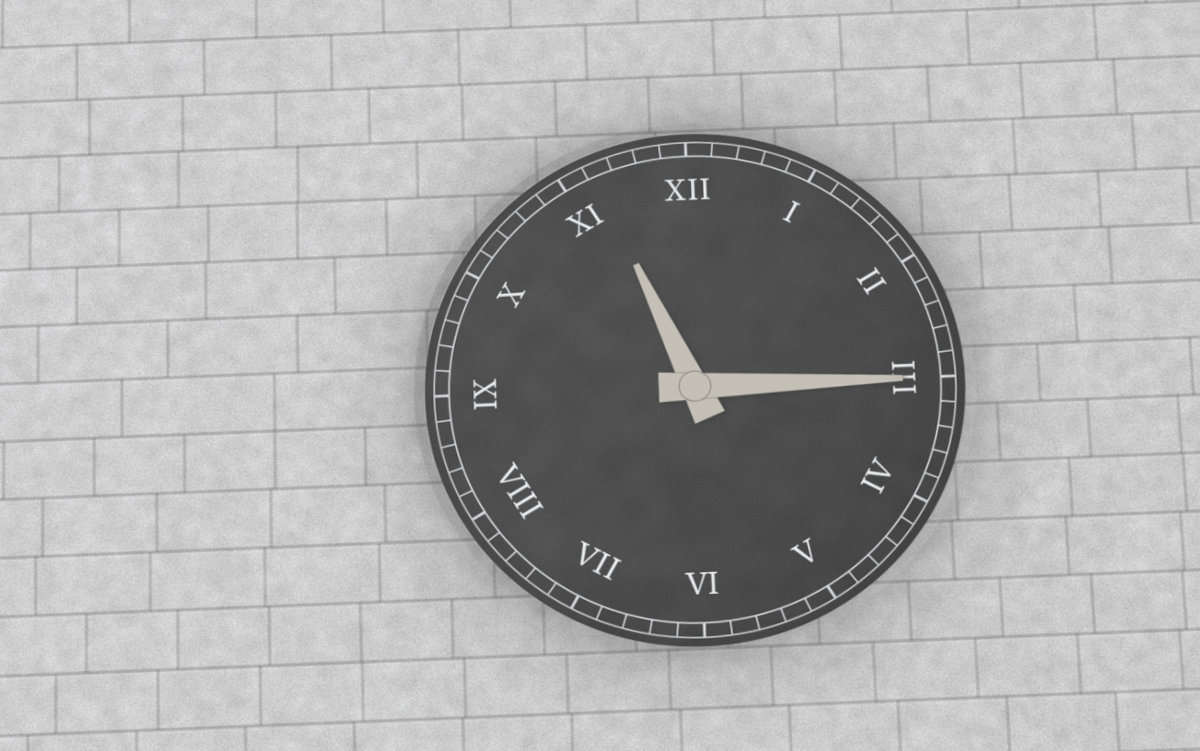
11:15
